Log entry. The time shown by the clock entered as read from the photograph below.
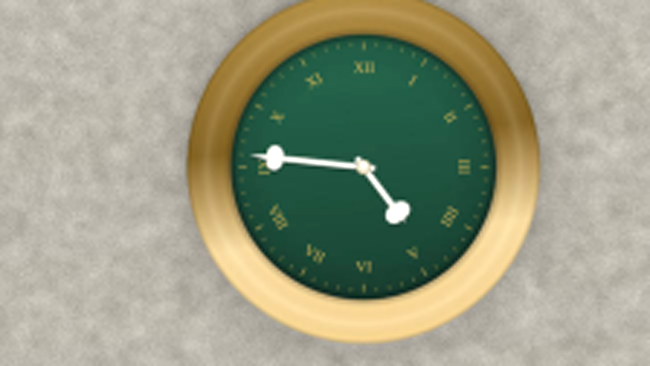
4:46
